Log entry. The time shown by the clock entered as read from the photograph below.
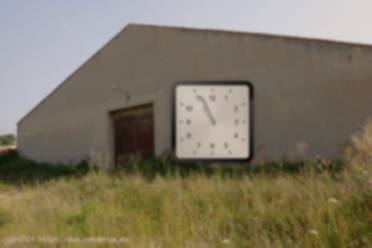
10:56
